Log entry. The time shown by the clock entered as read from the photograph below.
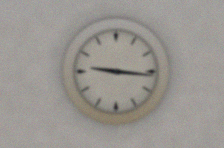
9:16
